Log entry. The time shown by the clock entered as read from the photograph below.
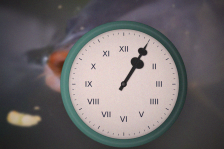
1:05
